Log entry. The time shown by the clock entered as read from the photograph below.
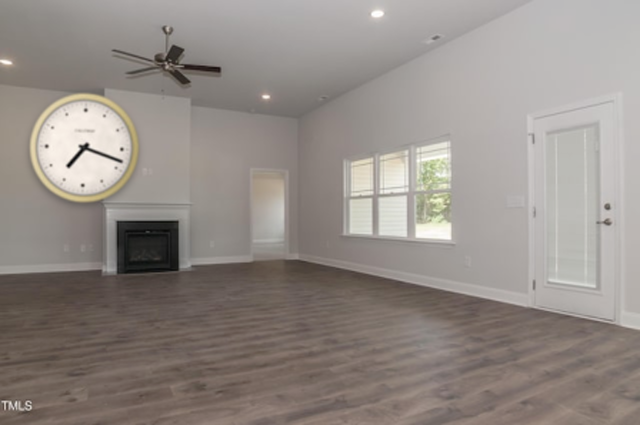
7:18
